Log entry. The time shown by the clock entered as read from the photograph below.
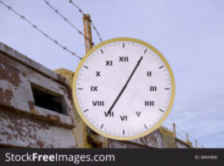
7:05
